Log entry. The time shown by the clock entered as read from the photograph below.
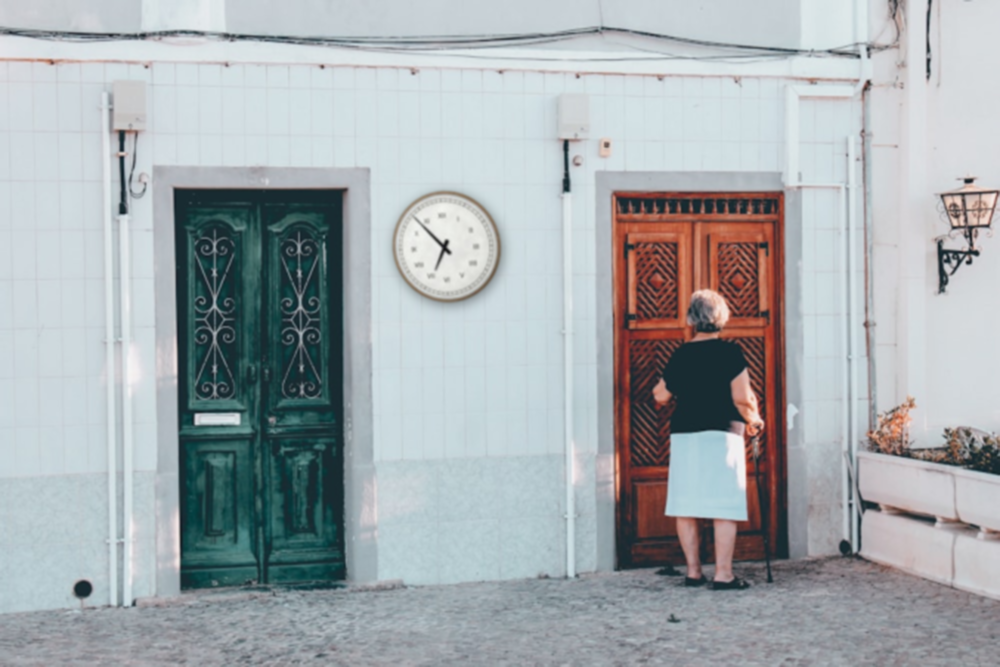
6:53
